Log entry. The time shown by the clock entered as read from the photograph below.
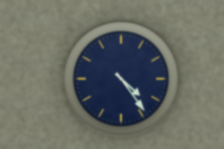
4:24
